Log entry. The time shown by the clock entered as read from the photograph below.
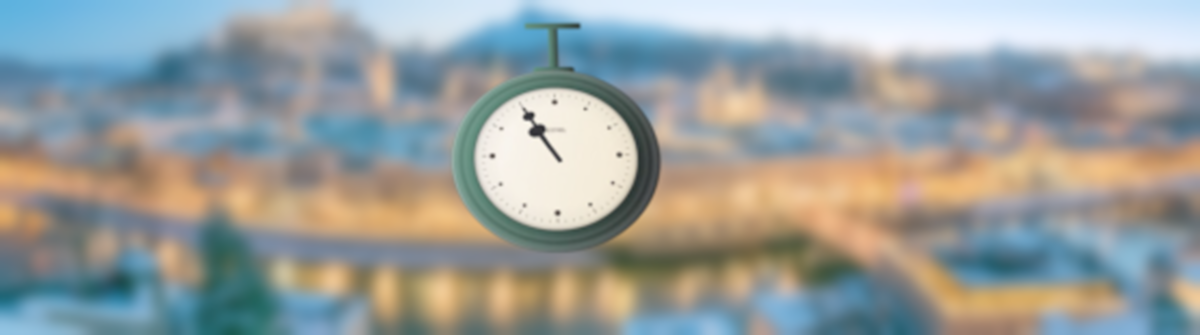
10:55
